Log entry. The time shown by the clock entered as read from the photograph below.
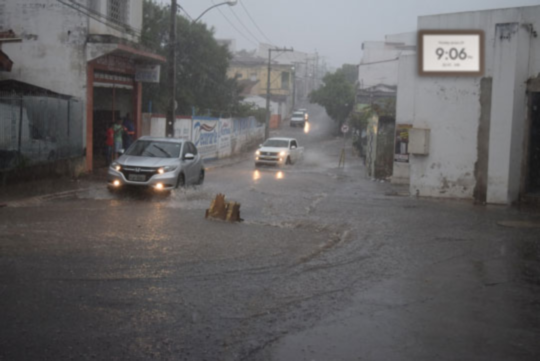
9:06
